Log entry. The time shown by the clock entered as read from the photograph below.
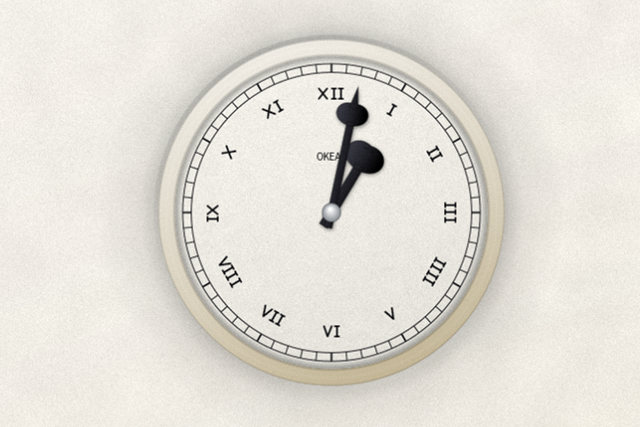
1:02
